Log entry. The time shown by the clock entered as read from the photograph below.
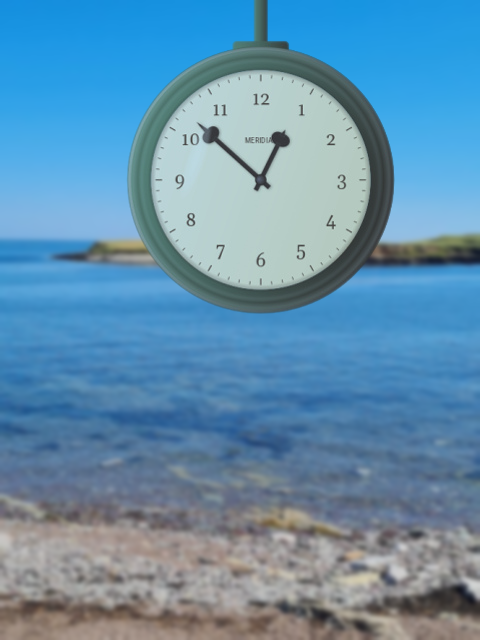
12:52
